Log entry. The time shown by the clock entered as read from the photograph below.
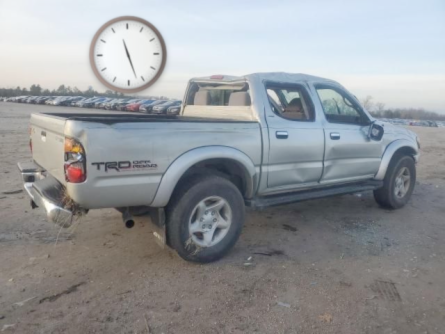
11:27
